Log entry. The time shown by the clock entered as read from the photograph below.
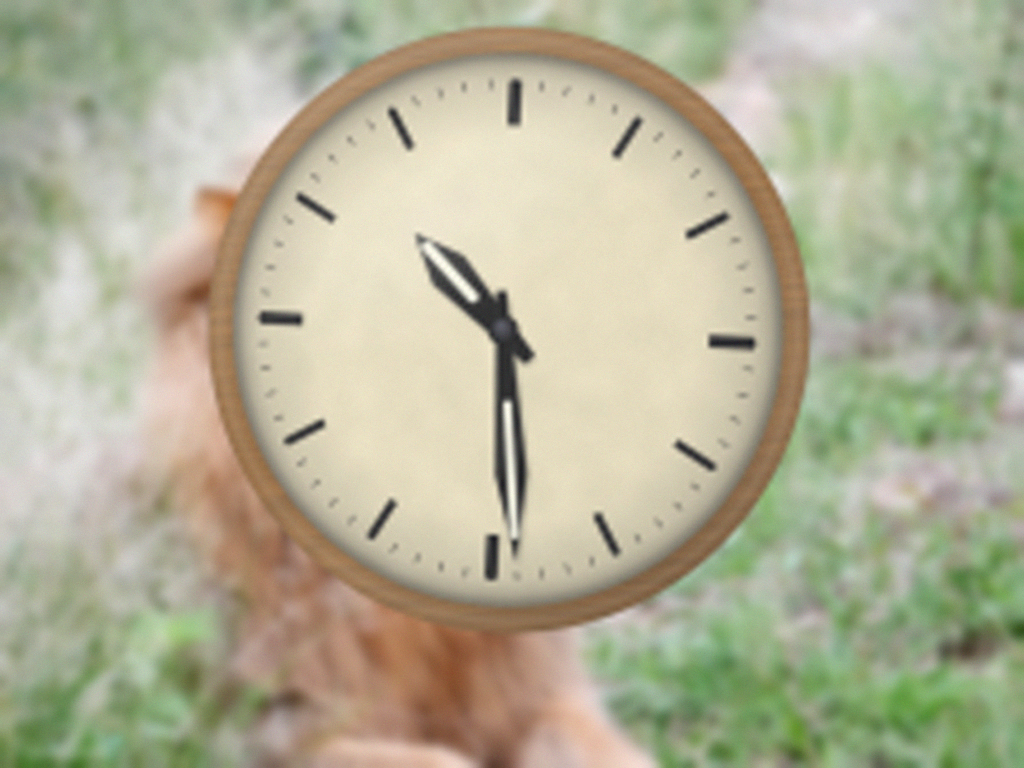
10:29
